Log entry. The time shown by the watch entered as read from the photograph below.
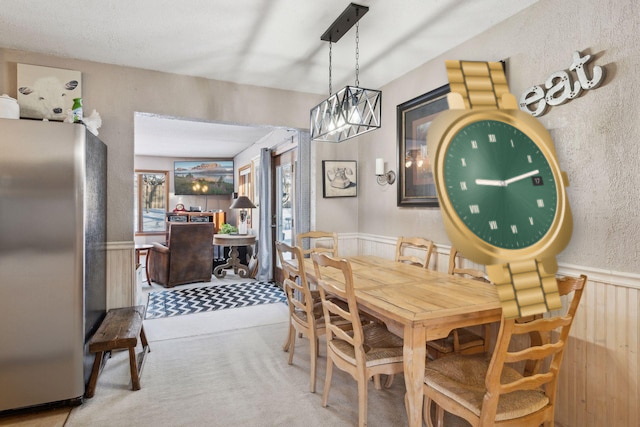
9:13
